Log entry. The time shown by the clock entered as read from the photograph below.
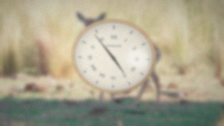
4:54
